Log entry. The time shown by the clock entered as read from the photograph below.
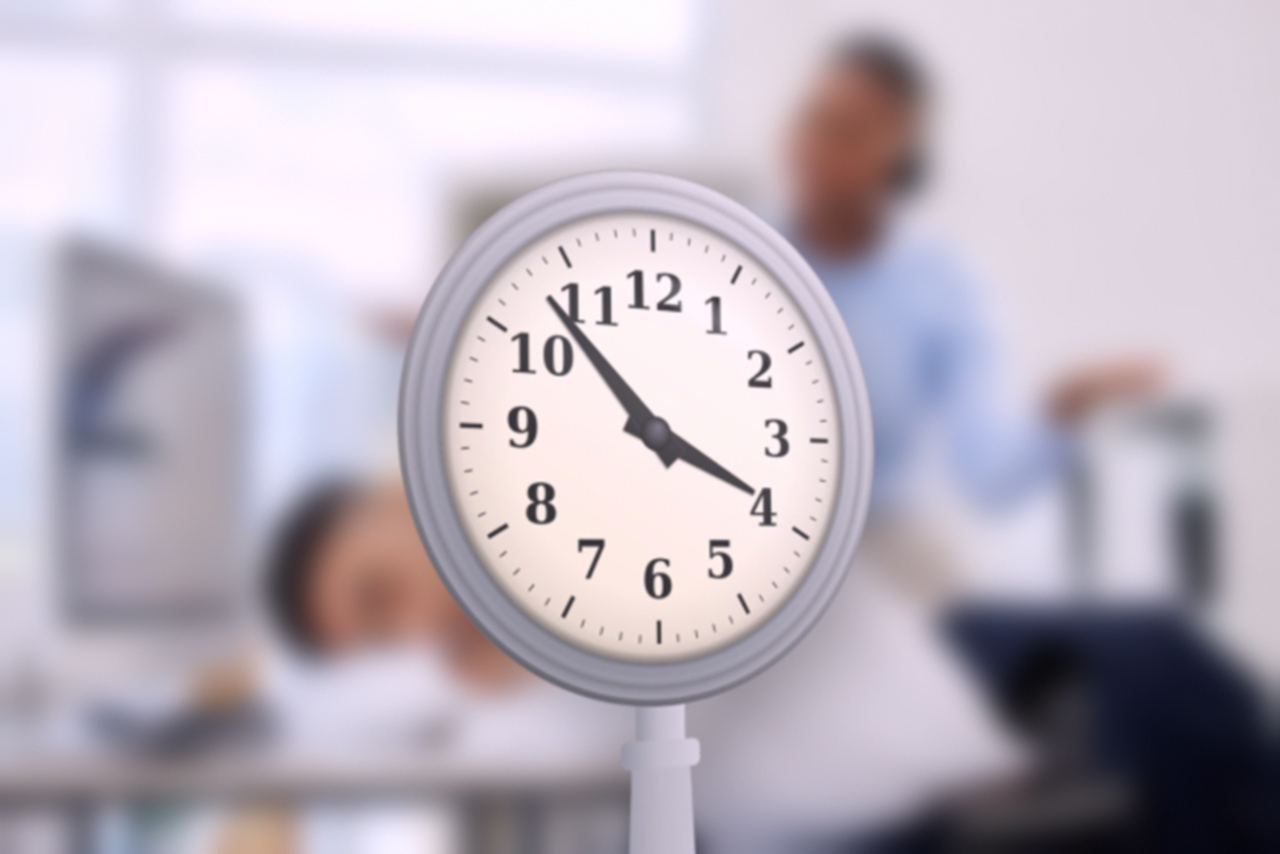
3:53
